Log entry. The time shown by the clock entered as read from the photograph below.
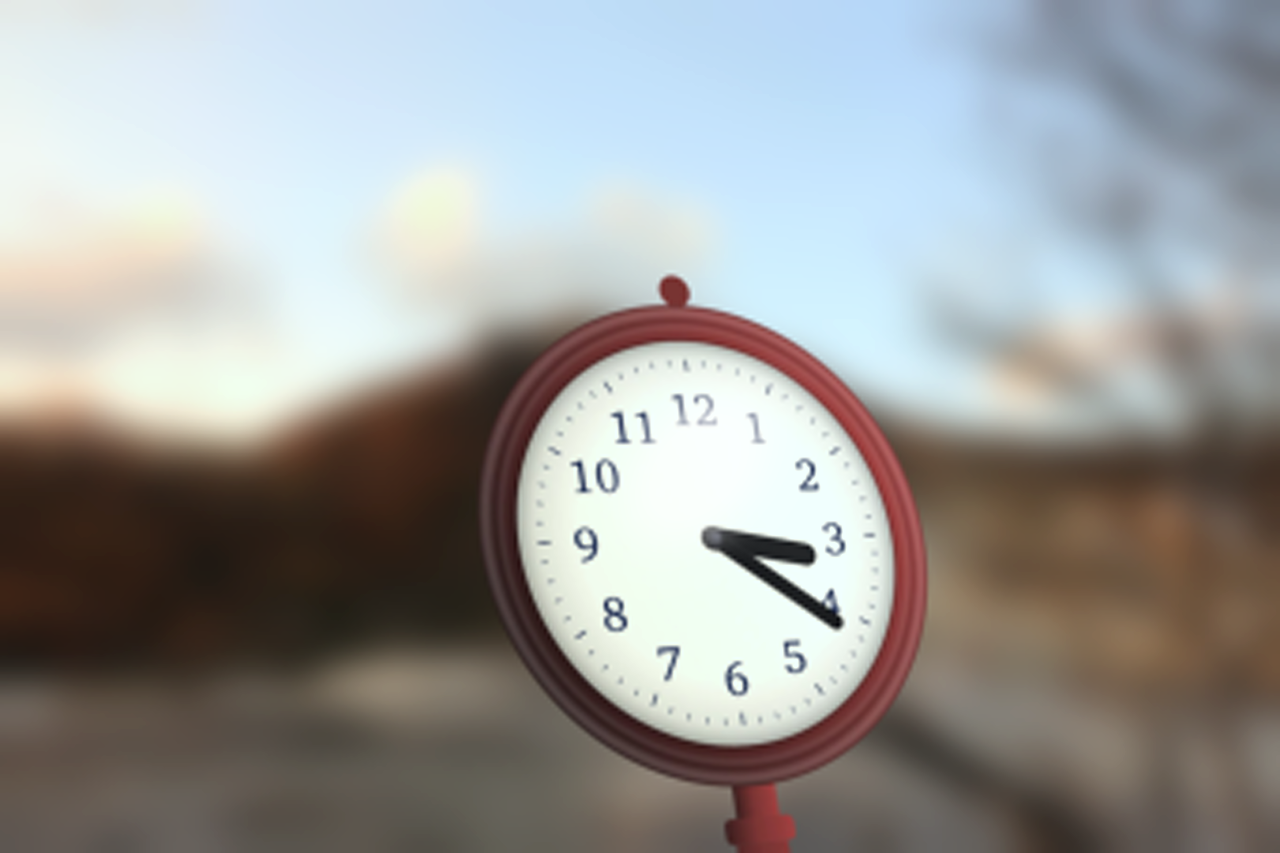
3:21
